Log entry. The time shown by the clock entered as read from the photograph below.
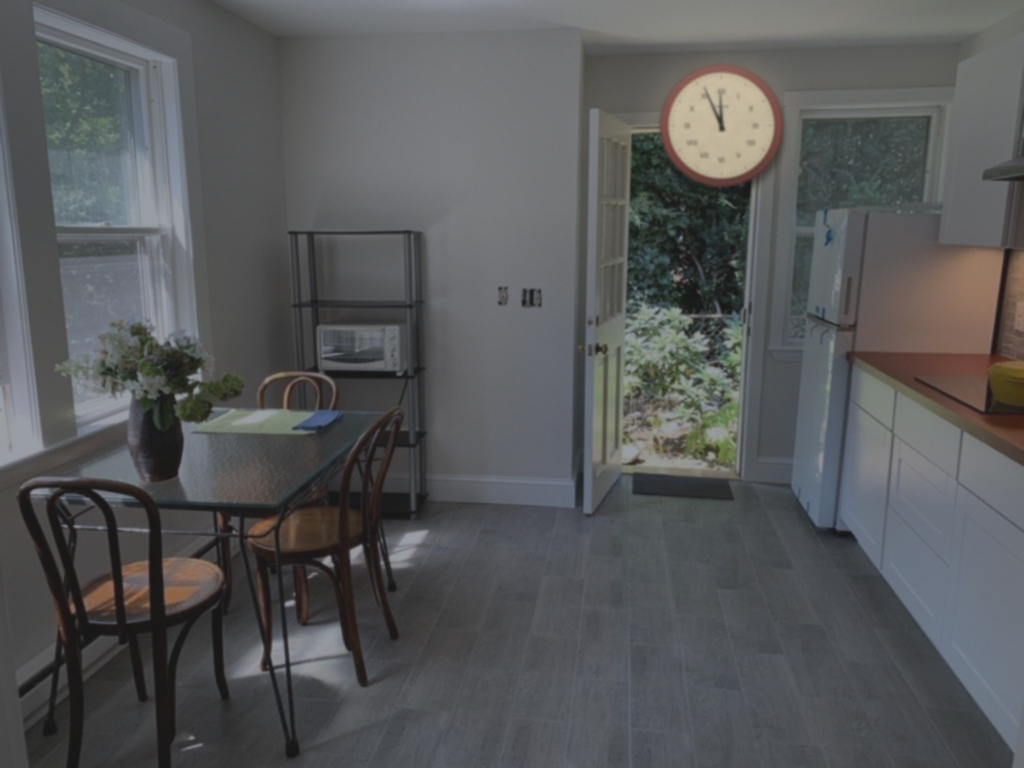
11:56
